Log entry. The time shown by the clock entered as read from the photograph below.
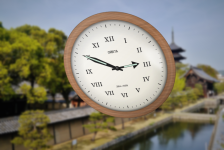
2:50
